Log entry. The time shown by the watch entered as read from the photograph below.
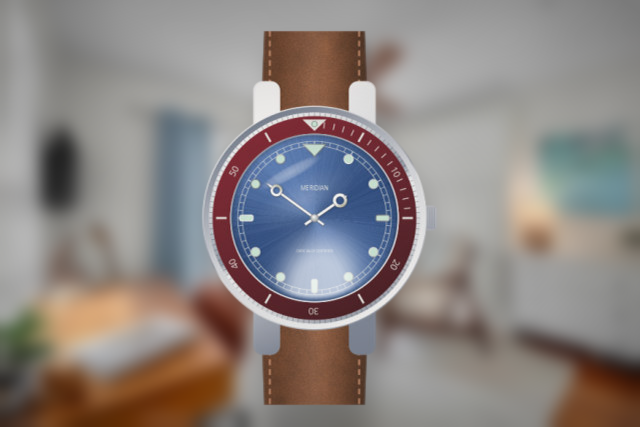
1:51
